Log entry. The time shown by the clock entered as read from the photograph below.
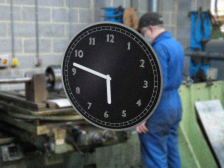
5:47
